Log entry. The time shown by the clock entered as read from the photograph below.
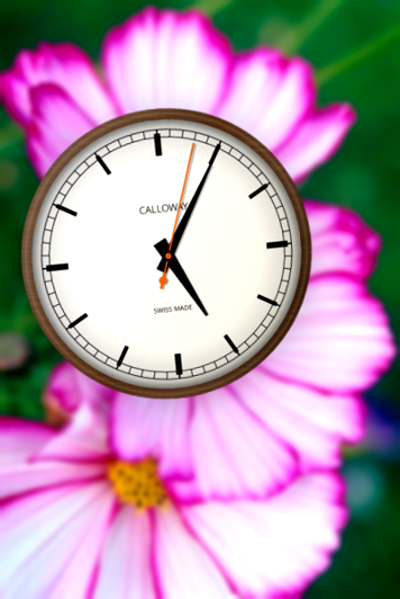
5:05:03
